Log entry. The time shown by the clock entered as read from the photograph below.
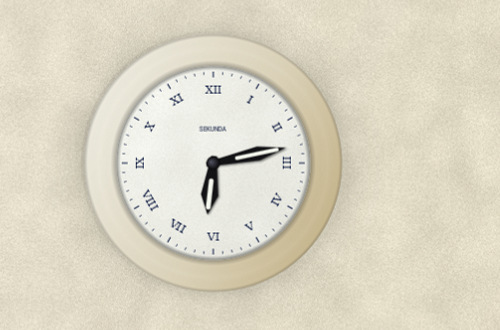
6:13
